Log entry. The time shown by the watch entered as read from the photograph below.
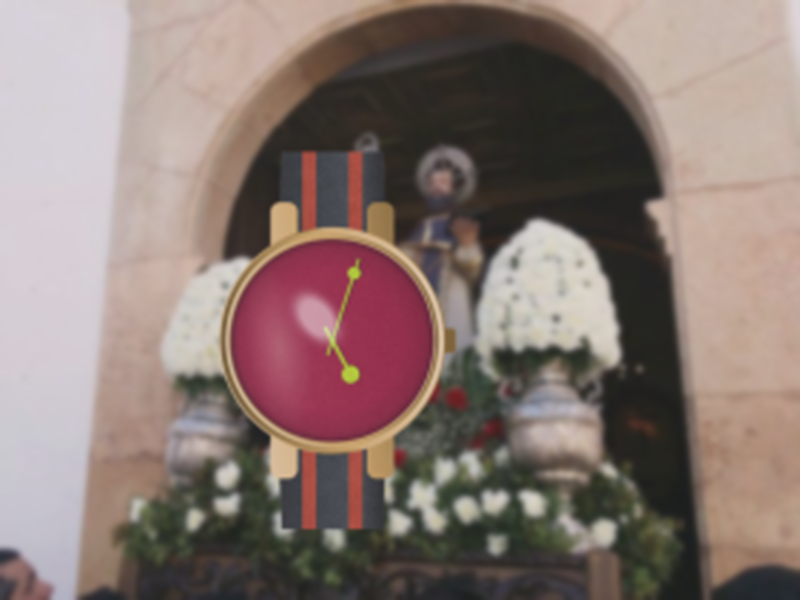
5:03
